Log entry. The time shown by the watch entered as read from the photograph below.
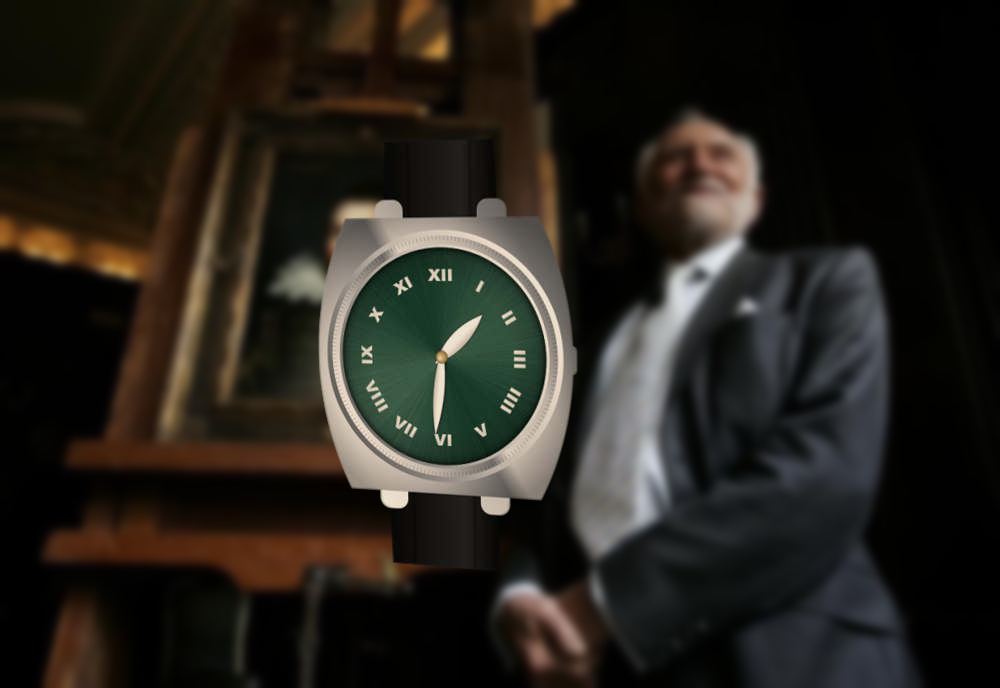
1:31
